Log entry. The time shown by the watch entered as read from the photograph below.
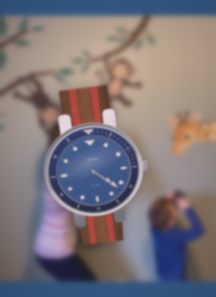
4:22
